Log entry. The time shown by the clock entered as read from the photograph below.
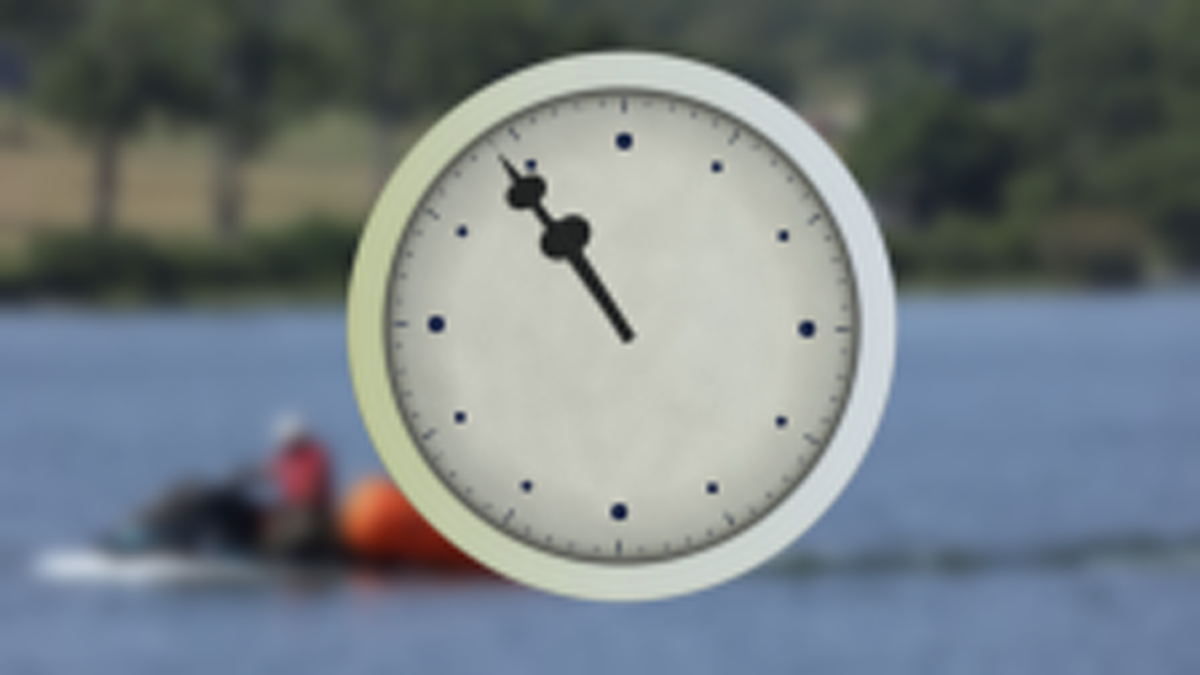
10:54
